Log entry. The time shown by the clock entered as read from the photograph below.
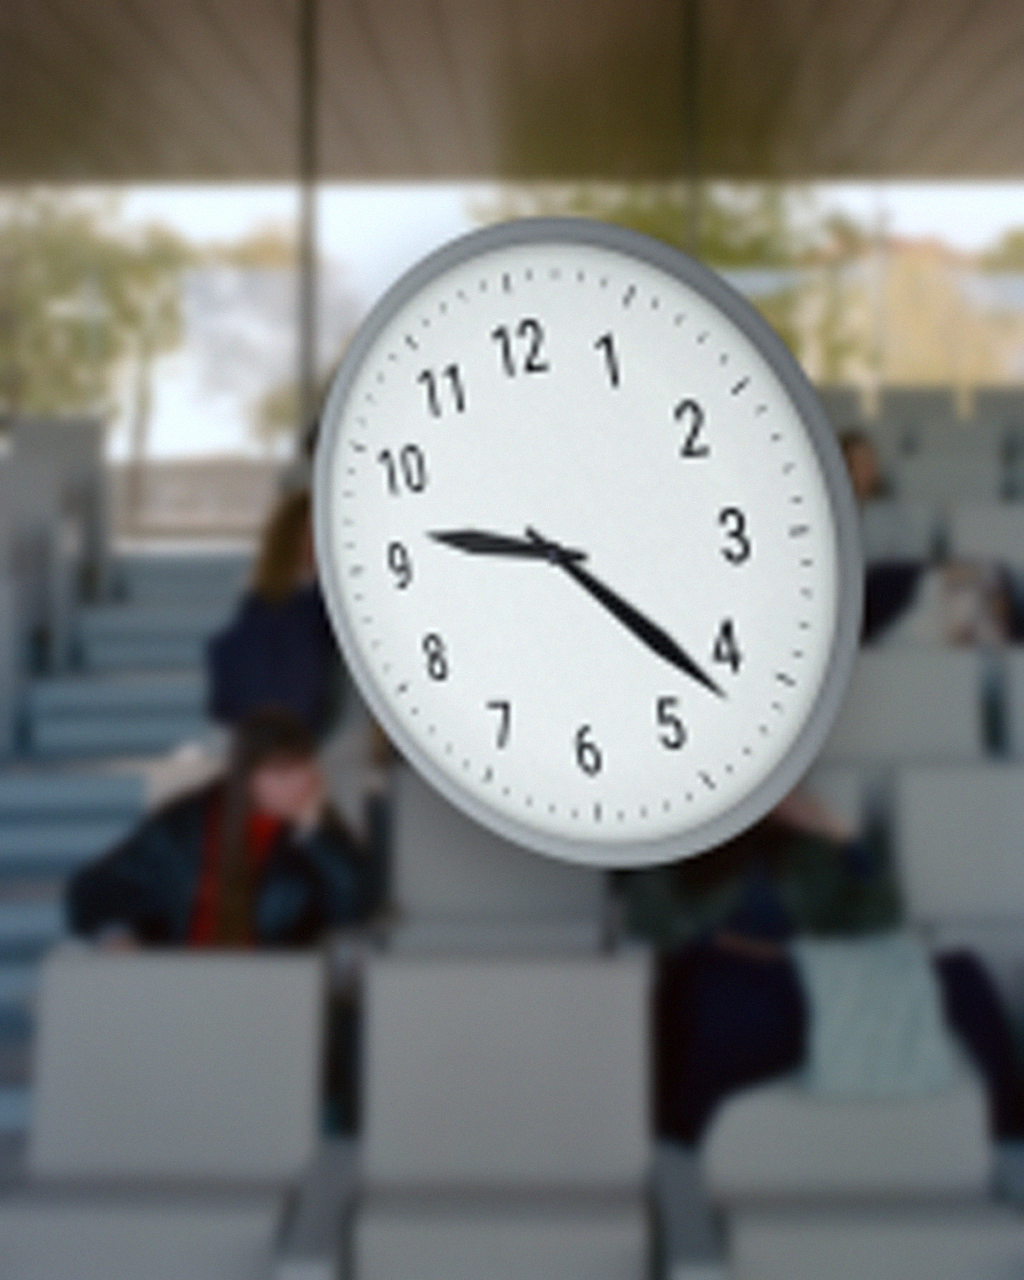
9:22
